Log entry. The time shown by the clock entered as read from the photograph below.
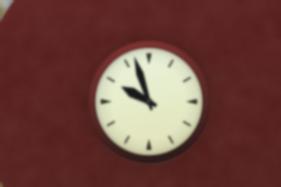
9:57
